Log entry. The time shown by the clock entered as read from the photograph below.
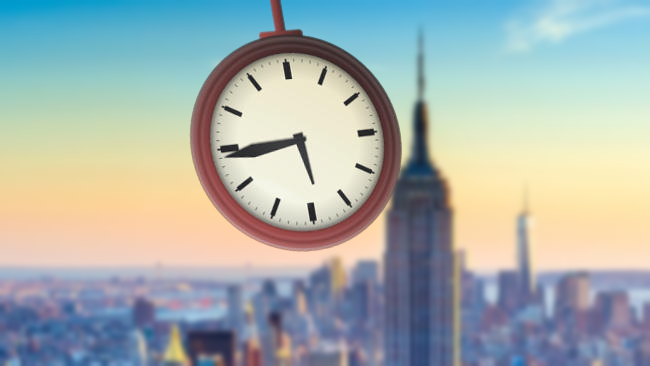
5:44
